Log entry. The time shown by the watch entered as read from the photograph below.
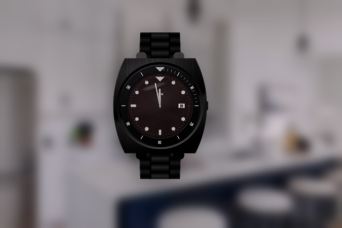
11:58
